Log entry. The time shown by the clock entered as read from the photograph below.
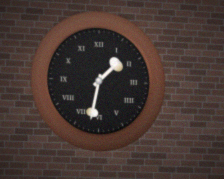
1:32
